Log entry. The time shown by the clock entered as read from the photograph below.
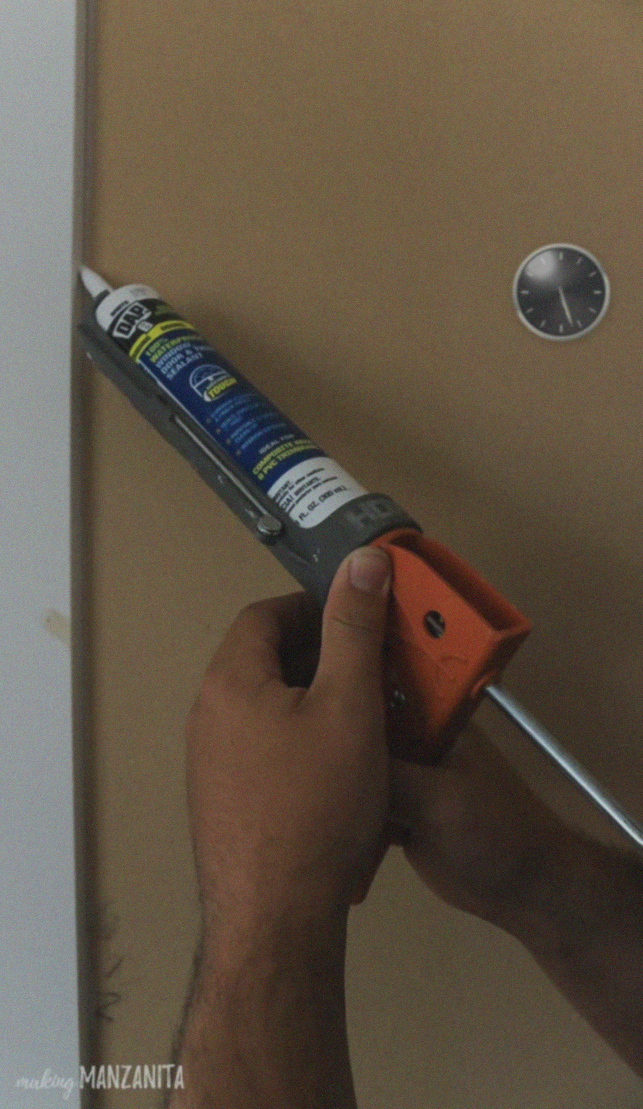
5:27
